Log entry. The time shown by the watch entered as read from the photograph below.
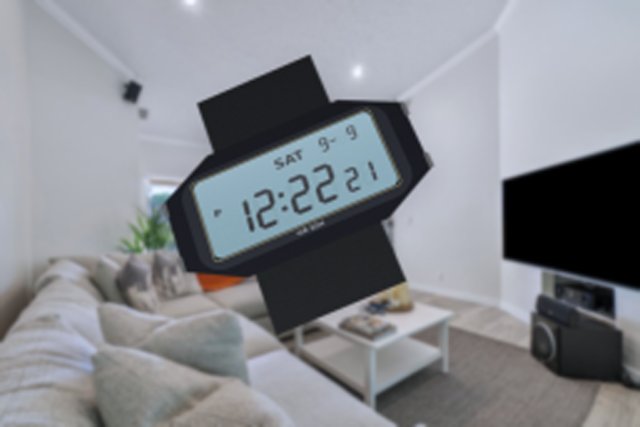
12:22:21
